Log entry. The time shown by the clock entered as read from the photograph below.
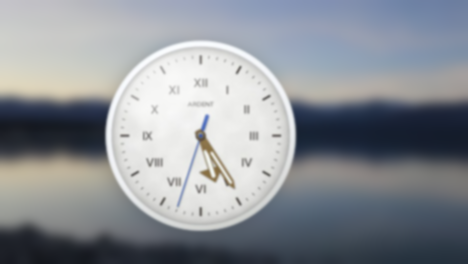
5:24:33
